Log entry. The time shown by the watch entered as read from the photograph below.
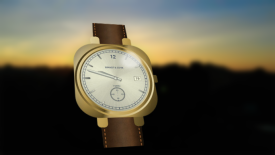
9:48
